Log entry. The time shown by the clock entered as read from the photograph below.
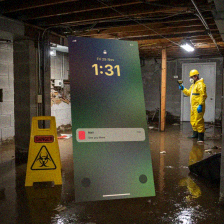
1:31
